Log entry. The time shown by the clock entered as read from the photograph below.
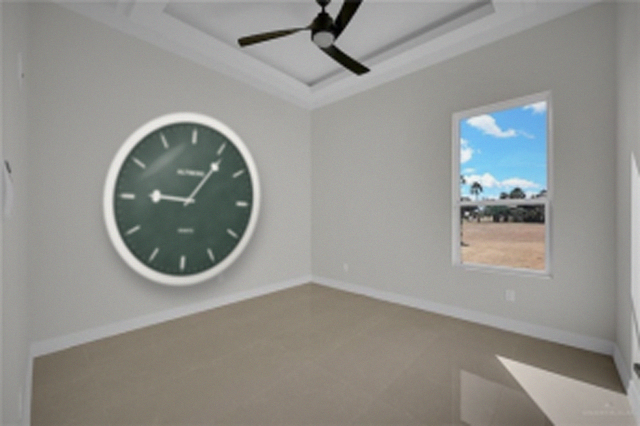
9:06
